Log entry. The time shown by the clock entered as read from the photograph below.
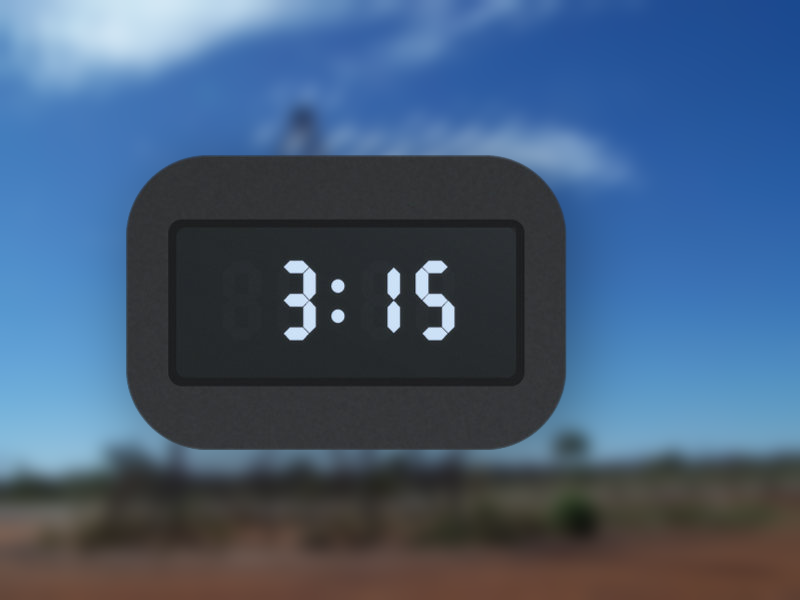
3:15
